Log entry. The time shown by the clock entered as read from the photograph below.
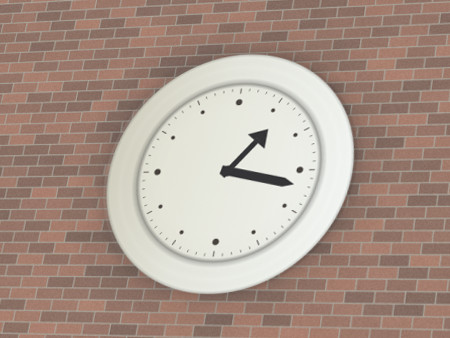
1:17
